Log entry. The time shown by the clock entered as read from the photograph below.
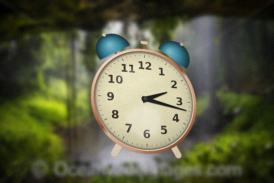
2:17
